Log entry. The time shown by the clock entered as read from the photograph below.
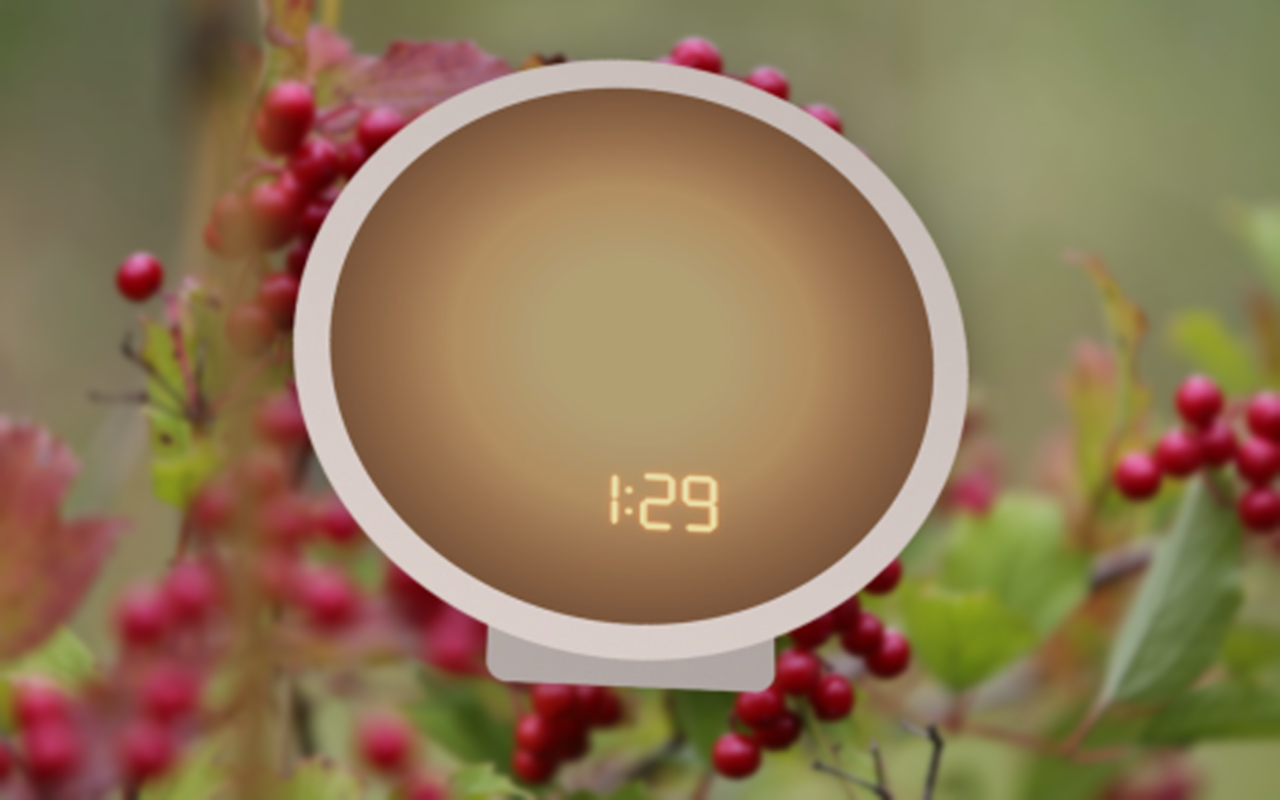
1:29
